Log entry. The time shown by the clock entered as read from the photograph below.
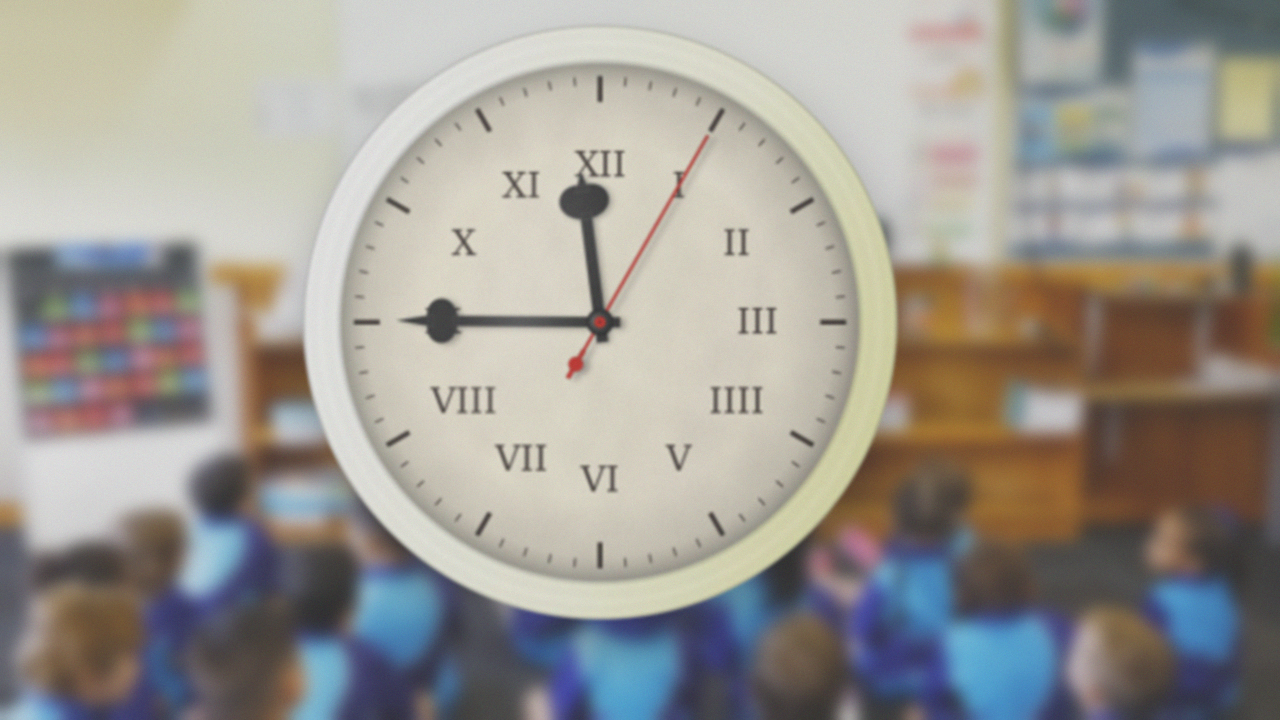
11:45:05
